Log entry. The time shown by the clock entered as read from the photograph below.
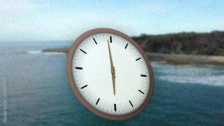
5:59
